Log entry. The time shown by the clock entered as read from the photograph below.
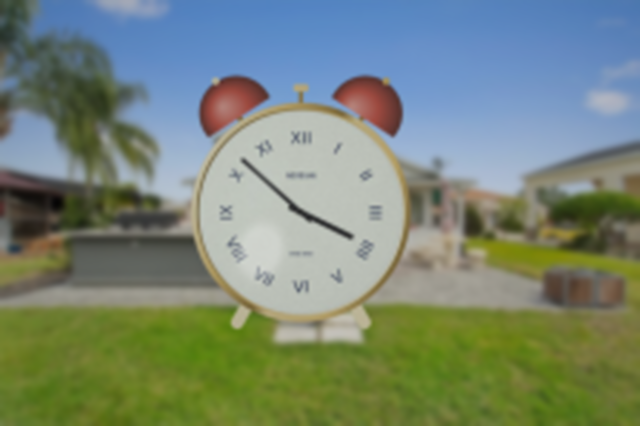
3:52
